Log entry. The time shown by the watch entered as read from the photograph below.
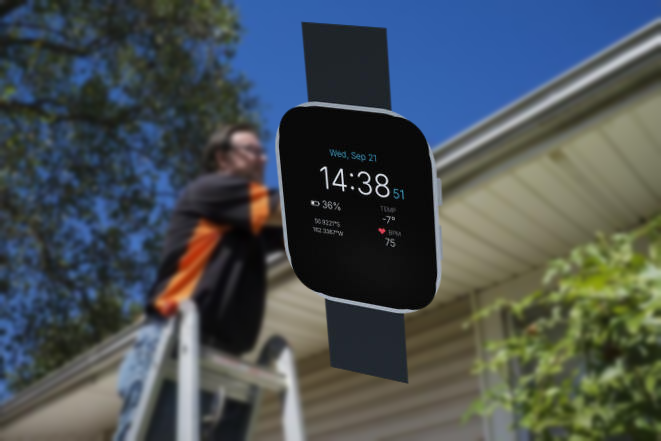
14:38:51
